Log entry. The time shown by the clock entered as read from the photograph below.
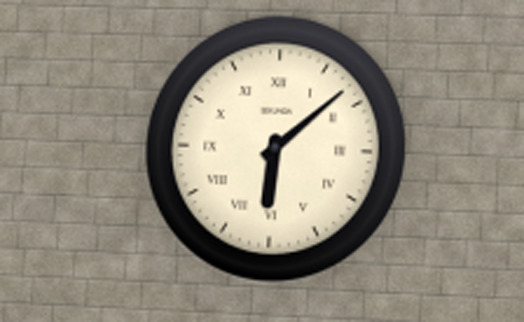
6:08
